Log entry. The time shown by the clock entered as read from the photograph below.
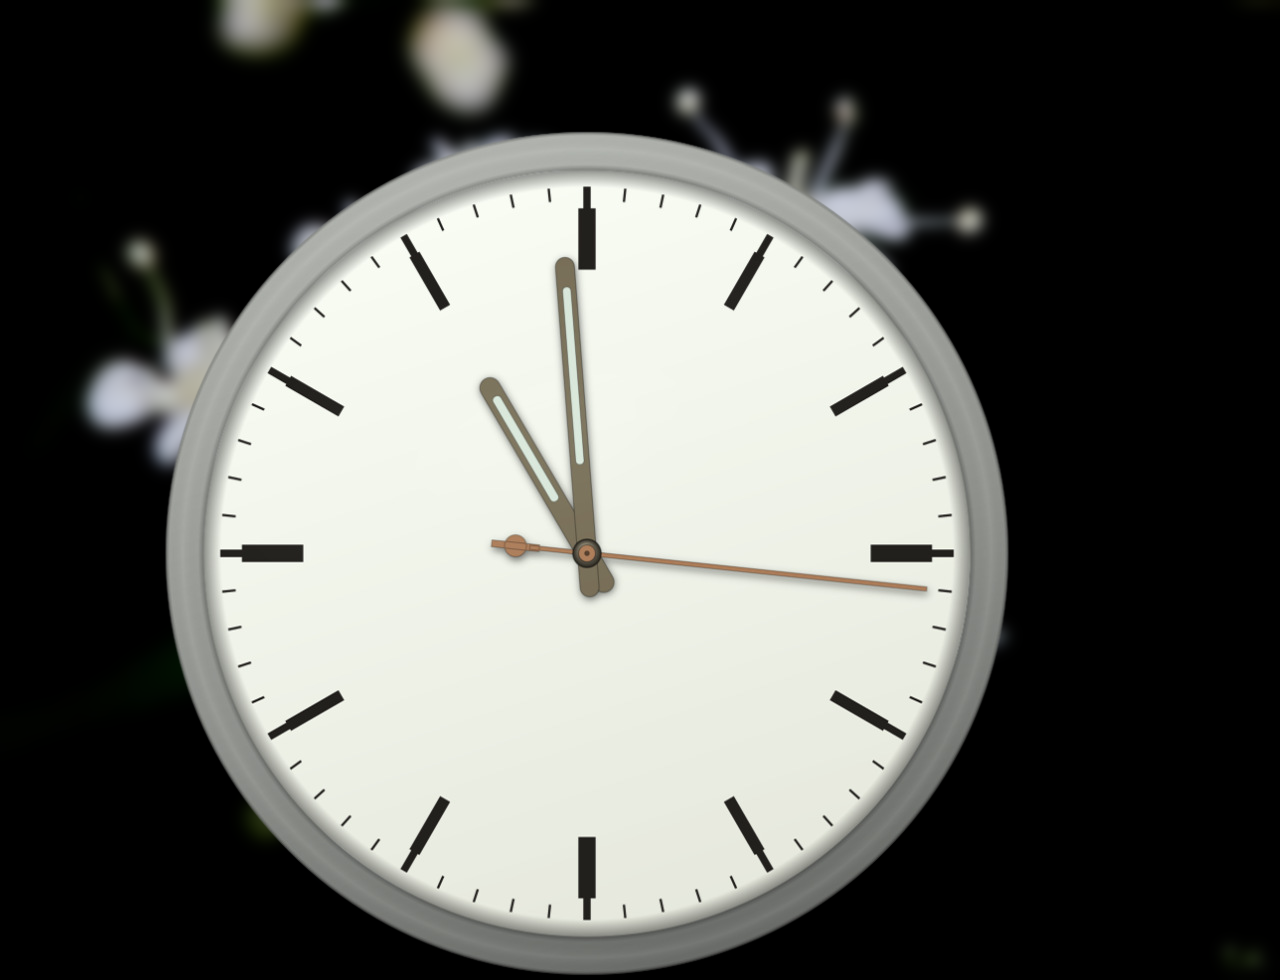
10:59:16
